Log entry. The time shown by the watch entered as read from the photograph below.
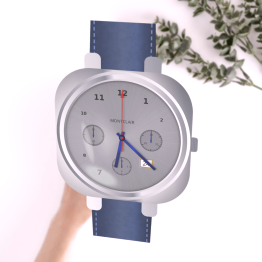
6:22
